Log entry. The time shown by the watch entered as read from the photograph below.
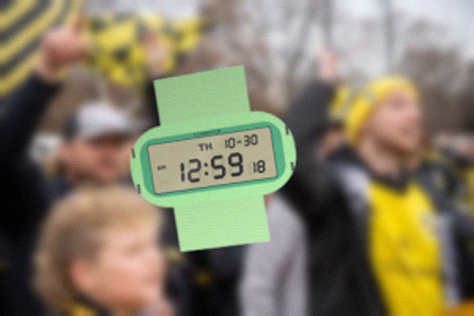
12:59:18
